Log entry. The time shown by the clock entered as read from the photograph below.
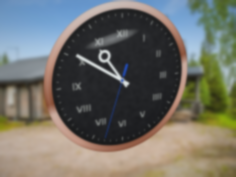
10:50:33
